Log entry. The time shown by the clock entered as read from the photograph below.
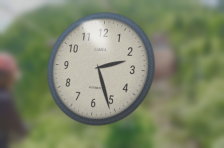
2:26
